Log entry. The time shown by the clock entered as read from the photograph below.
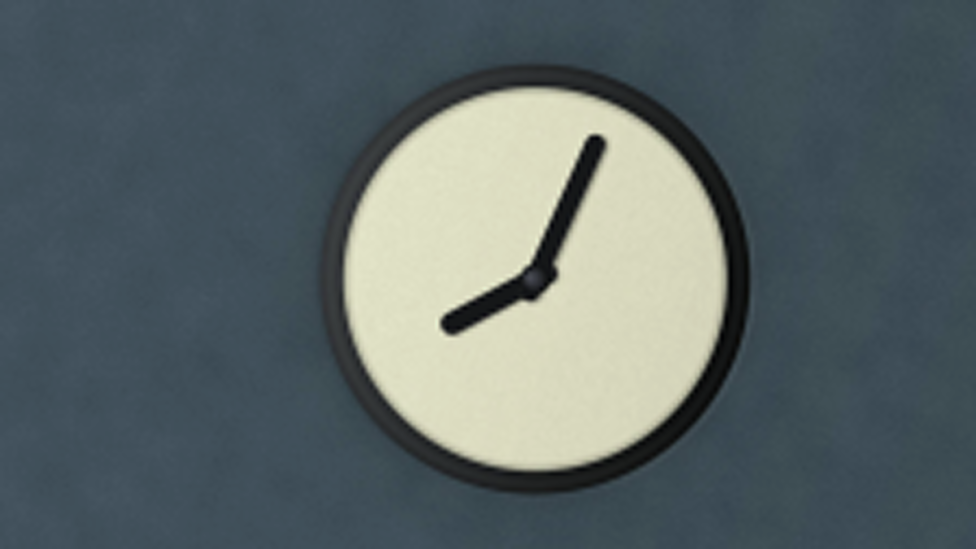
8:04
